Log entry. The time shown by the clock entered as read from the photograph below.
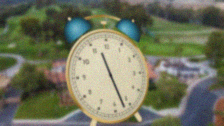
11:27
